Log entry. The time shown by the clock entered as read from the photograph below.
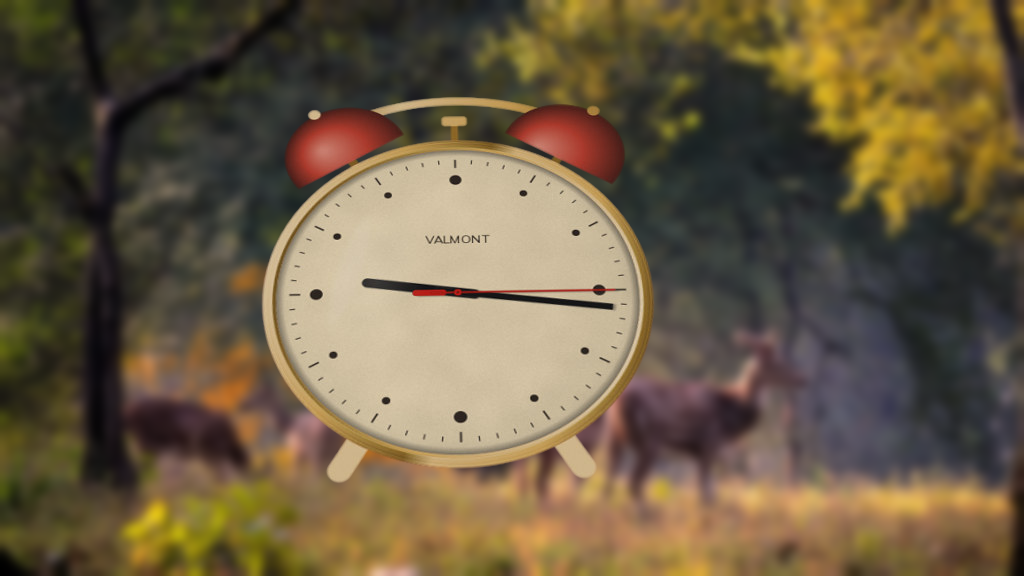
9:16:15
